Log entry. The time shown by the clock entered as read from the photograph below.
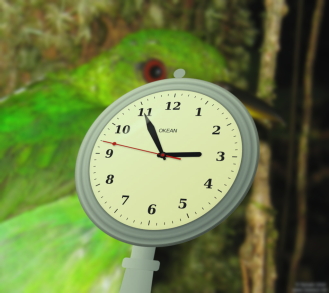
2:54:47
